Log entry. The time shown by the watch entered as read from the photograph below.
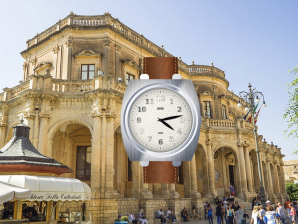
4:13
